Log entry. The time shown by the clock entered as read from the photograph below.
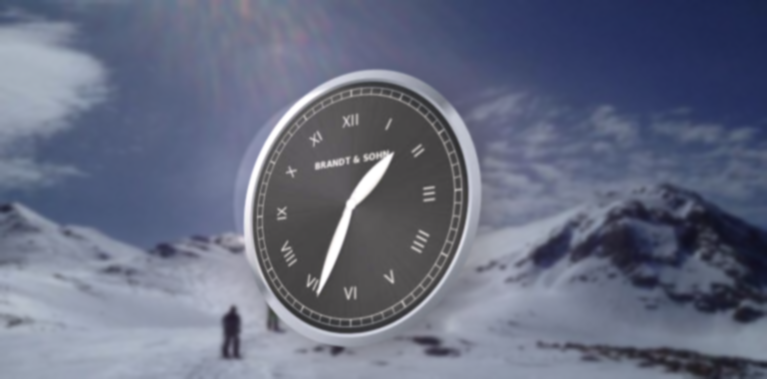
1:34
